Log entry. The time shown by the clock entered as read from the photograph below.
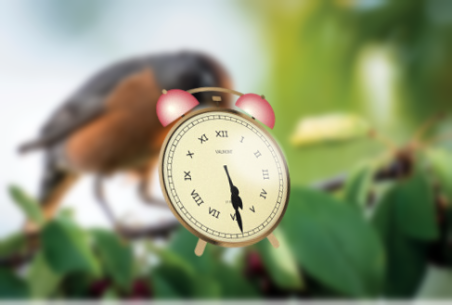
5:29
